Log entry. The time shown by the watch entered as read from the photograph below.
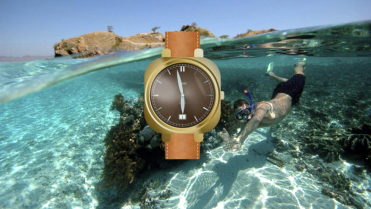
5:58
